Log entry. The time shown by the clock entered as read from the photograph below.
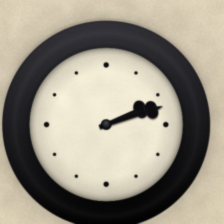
2:12
